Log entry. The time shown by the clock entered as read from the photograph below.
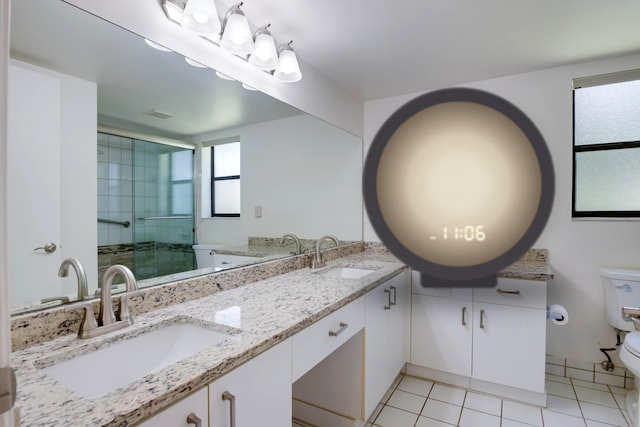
11:06
